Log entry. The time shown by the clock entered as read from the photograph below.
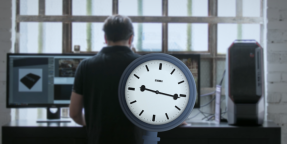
9:16
